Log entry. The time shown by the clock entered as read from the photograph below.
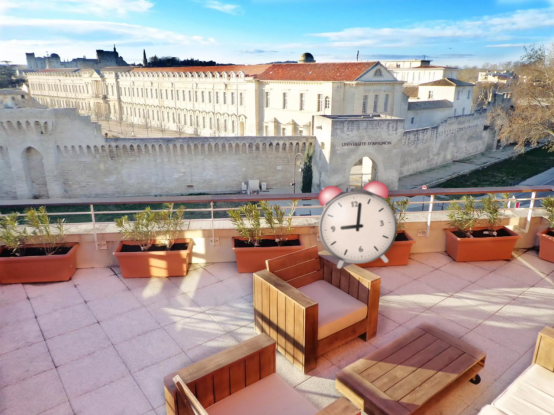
9:02
